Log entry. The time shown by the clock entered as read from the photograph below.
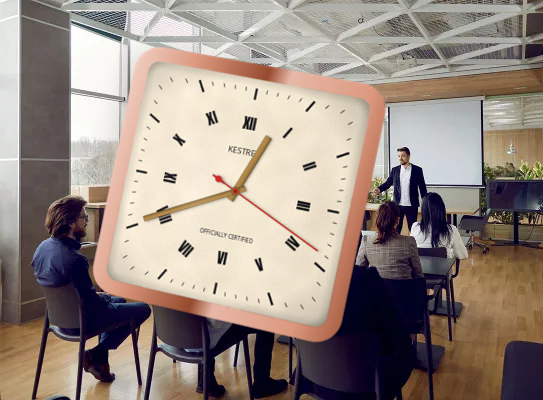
12:40:19
